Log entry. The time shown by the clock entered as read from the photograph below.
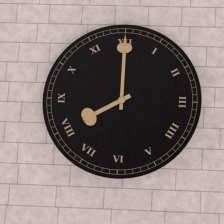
8:00
